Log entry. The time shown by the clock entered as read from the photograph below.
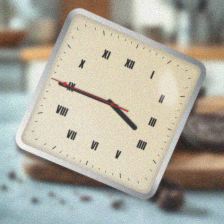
3:44:45
